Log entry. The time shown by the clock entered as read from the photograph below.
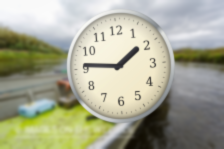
1:46
